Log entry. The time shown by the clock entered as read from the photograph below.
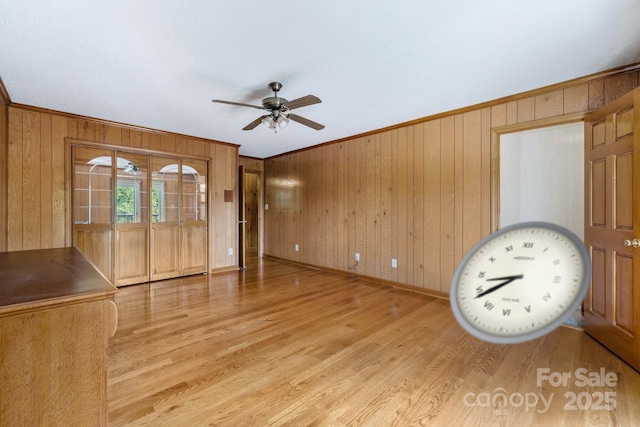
8:39
